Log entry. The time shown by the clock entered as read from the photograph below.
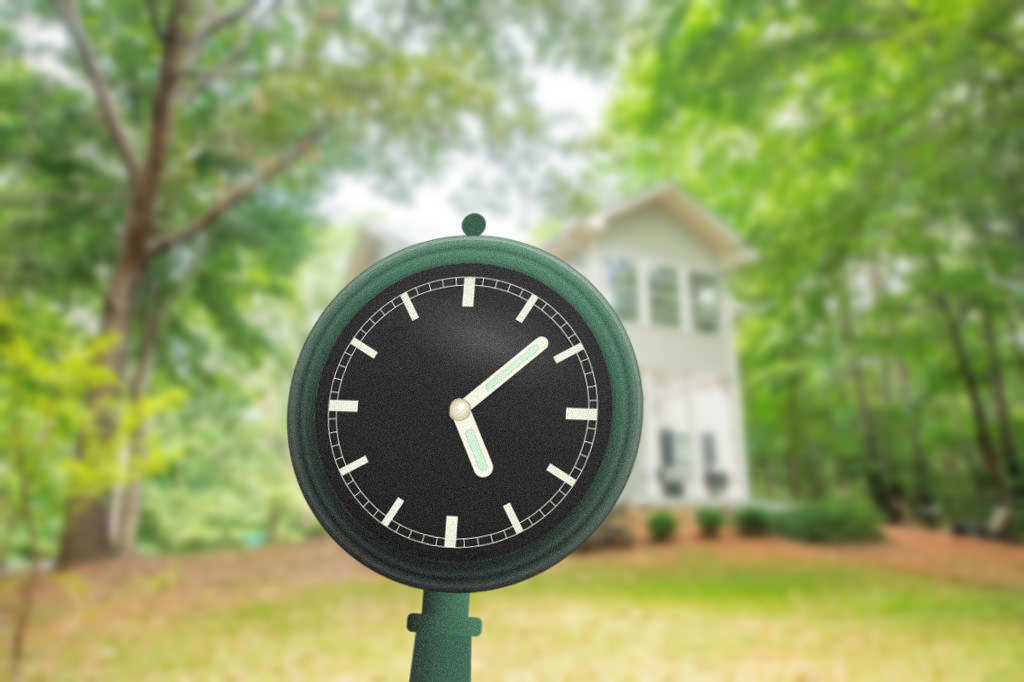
5:08
